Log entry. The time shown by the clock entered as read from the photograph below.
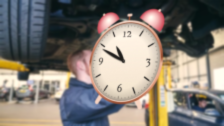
10:49
